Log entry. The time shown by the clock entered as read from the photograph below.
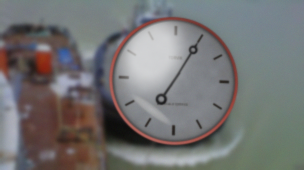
7:05
